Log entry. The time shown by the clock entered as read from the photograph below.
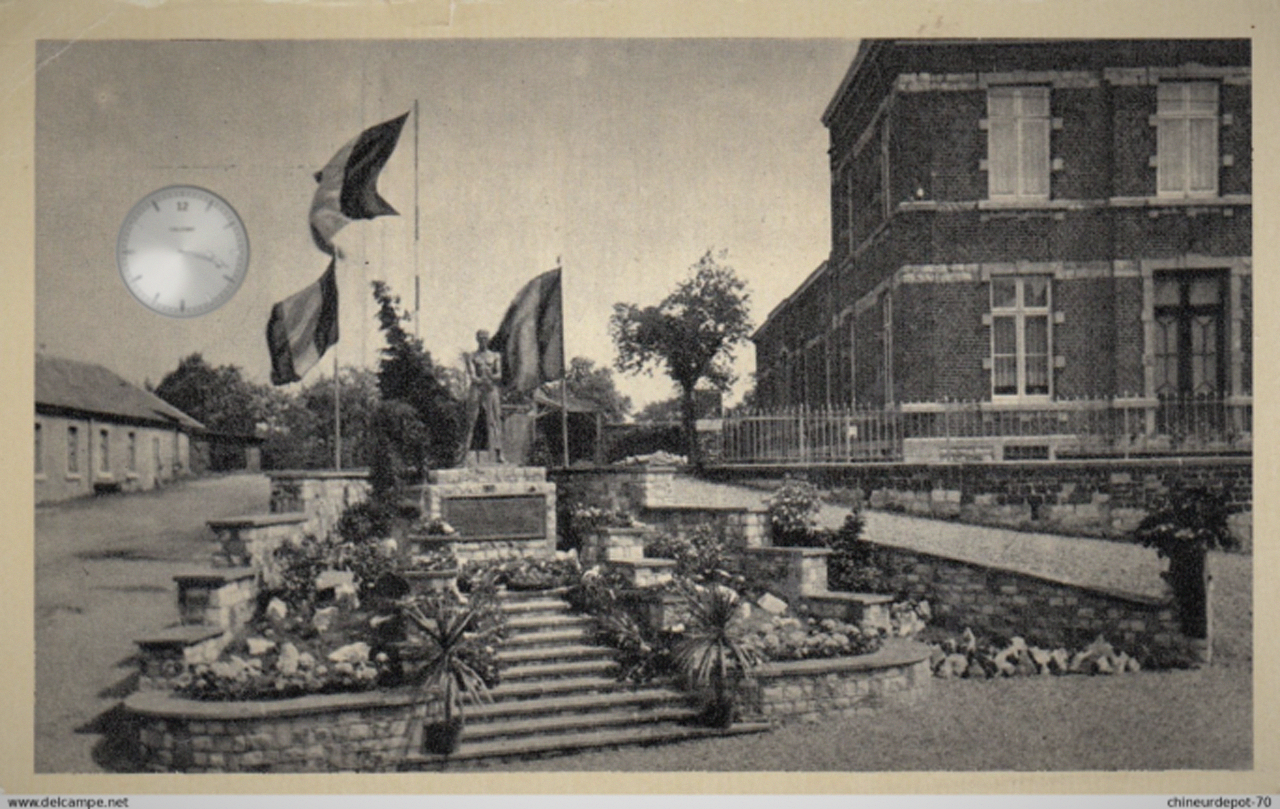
3:18
